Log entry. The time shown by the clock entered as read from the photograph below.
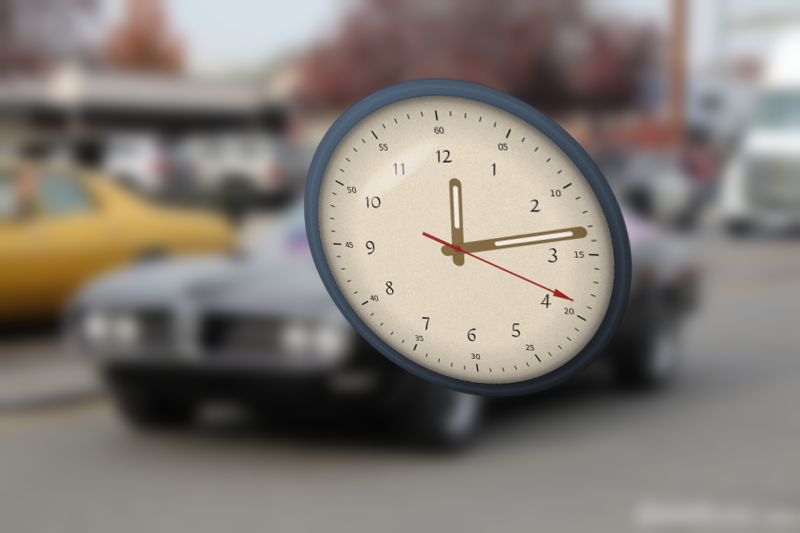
12:13:19
